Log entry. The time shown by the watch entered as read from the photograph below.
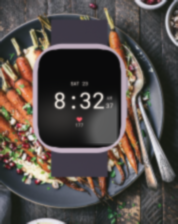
8:32
